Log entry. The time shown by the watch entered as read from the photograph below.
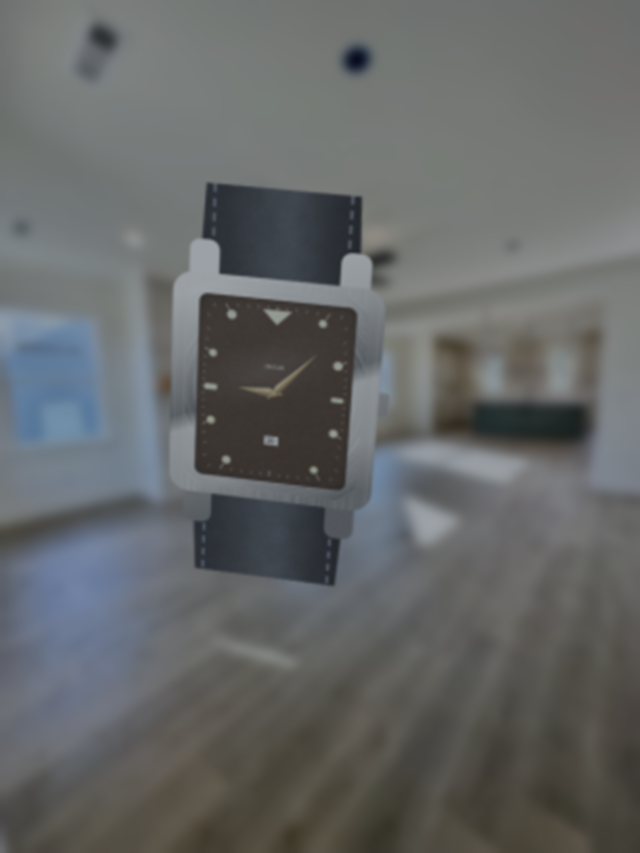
9:07
